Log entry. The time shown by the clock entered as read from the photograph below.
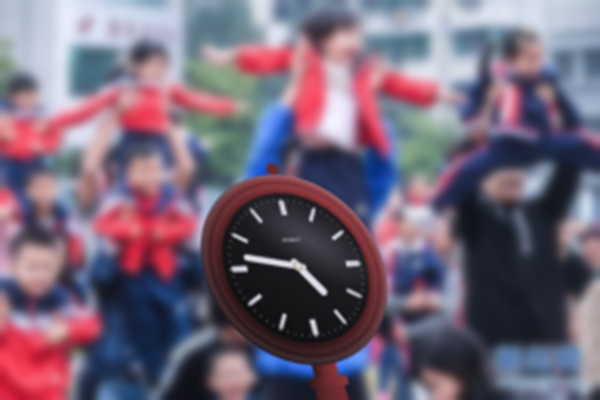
4:47
